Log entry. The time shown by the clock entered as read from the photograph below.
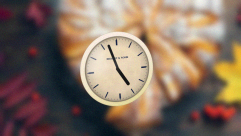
4:57
